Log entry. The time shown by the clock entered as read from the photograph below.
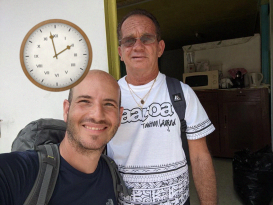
1:58
